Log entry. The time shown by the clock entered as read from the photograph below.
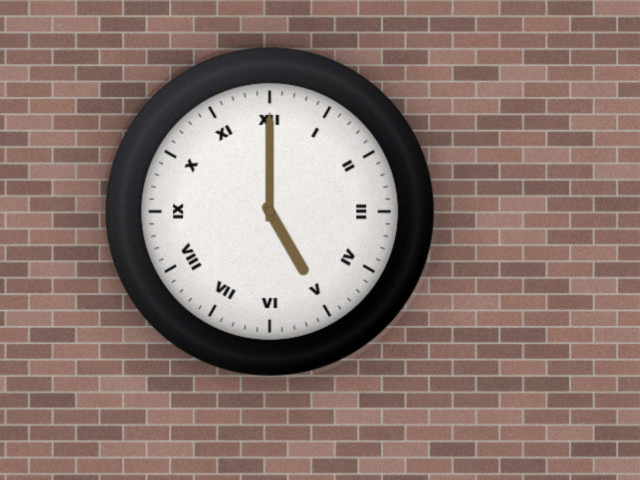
5:00
